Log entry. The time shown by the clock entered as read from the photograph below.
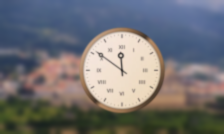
11:51
